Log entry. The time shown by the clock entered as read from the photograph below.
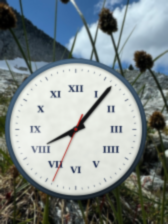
8:06:34
